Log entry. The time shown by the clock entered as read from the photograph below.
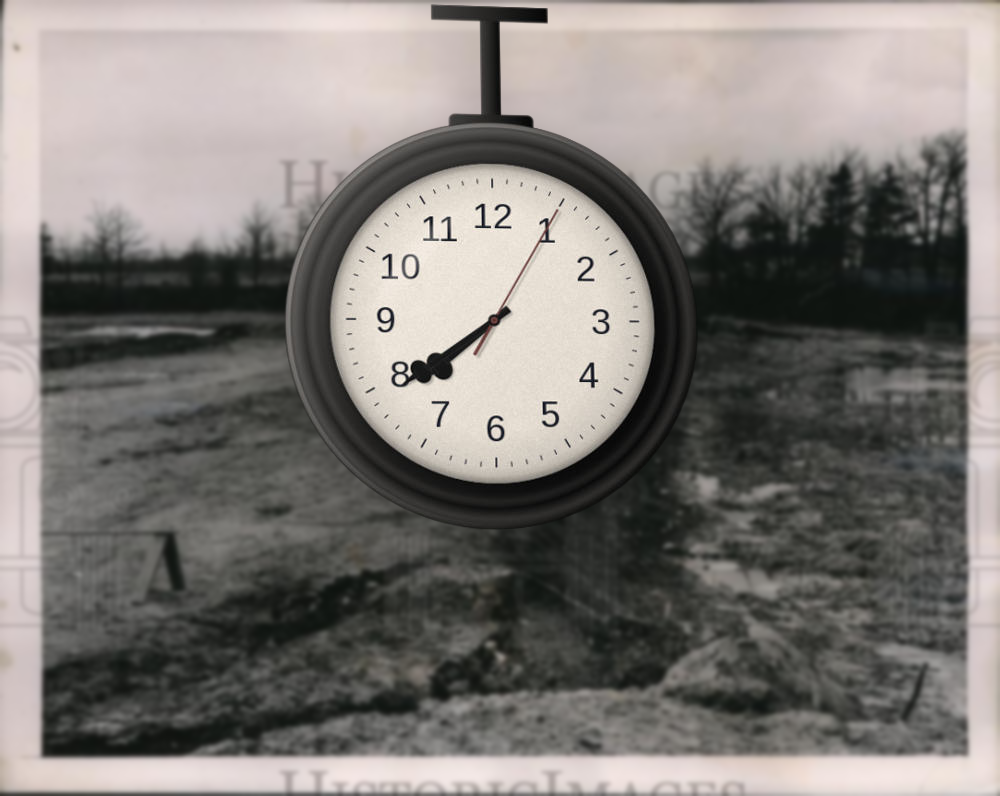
7:39:05
